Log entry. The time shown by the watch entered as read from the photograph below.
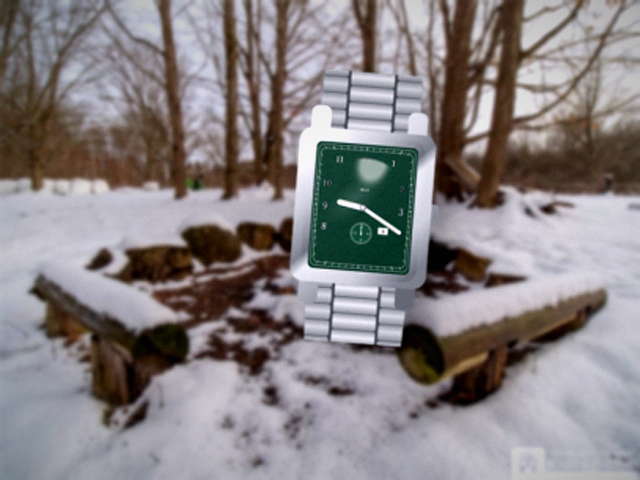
9:20
